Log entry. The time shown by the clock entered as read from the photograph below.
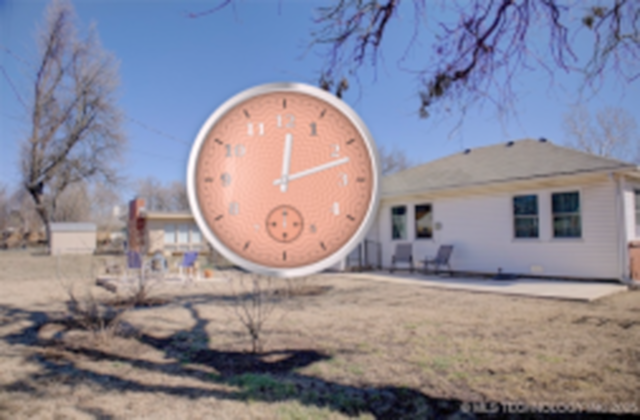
12:12
